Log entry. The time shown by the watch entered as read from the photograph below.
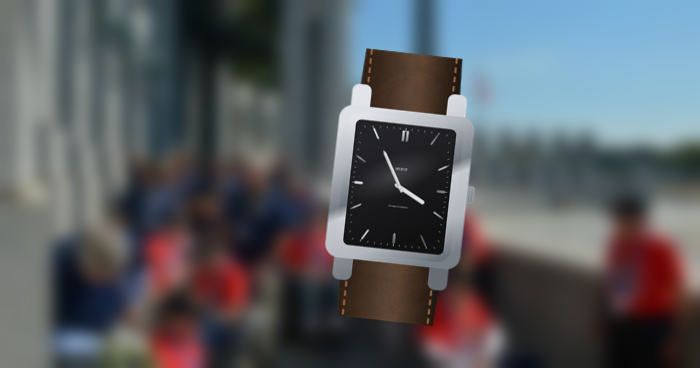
3:55
